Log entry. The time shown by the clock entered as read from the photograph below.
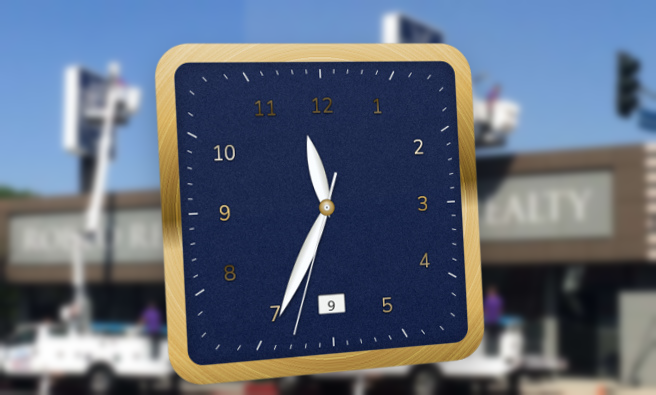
11:34:33
